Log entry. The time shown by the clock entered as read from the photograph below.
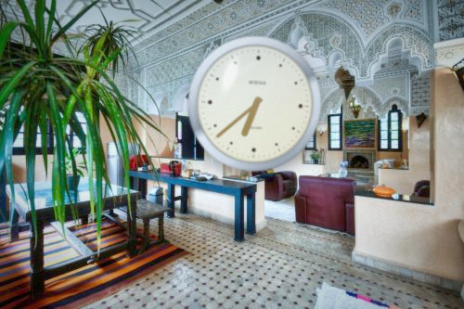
6:38
